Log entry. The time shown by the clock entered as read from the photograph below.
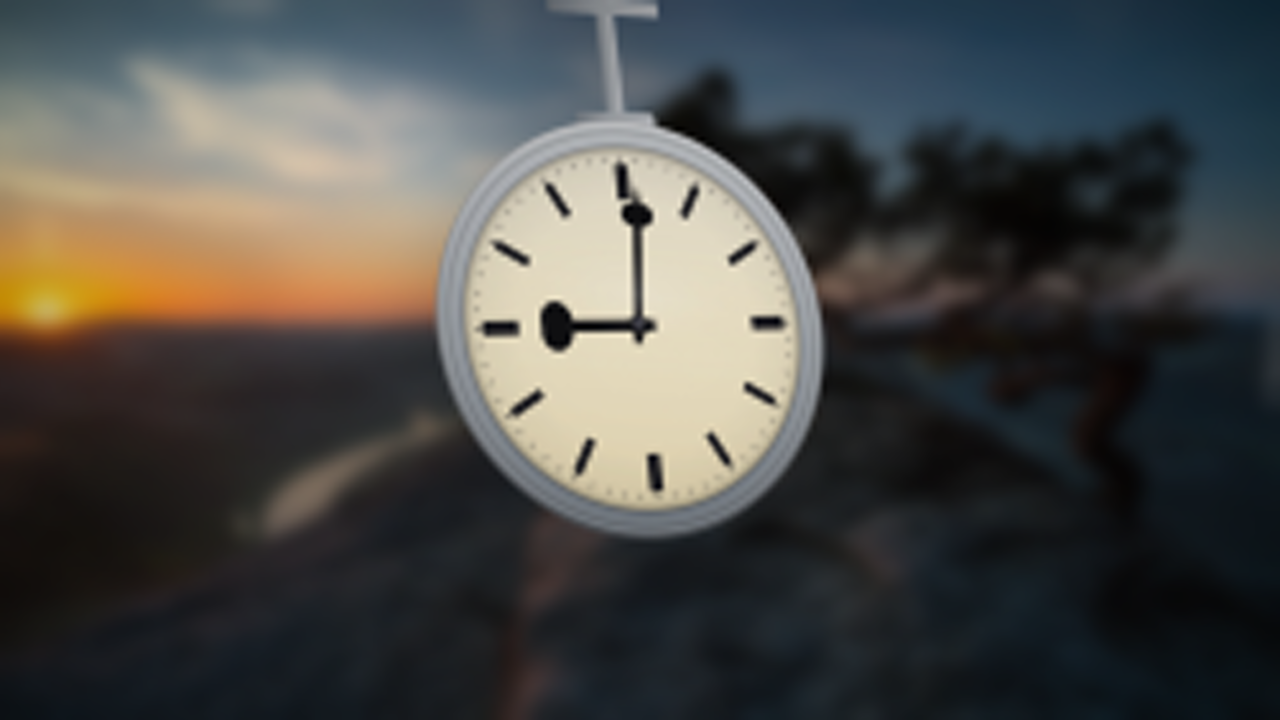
9:01
